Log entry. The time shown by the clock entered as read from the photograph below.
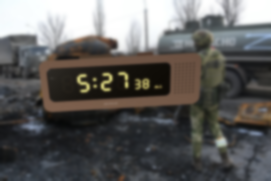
5:27
